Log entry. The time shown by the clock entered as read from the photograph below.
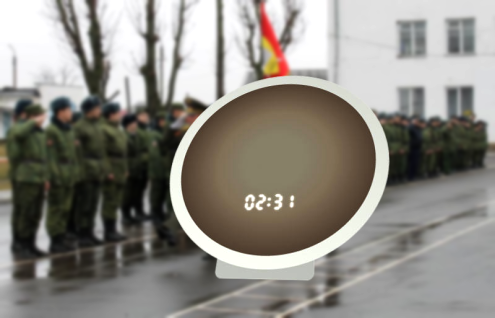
2:31
